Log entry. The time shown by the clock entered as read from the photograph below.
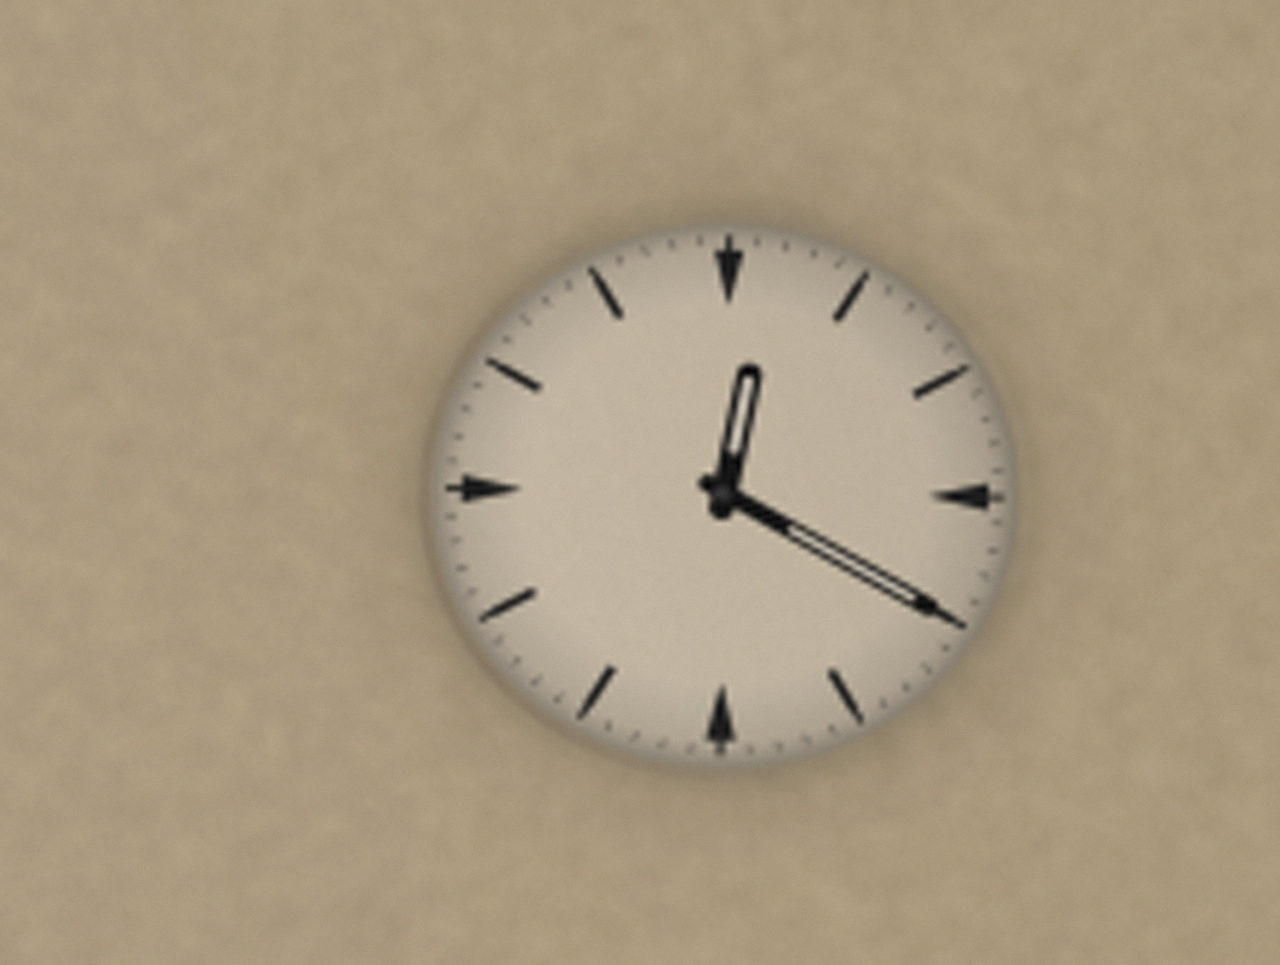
12:20
